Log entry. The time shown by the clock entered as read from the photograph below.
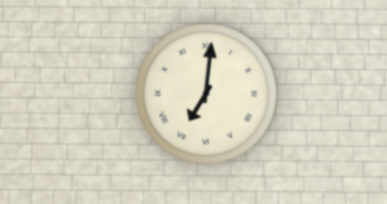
7:01
